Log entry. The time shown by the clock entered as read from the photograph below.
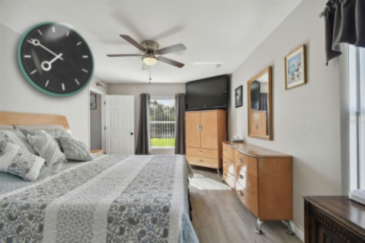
7:51
